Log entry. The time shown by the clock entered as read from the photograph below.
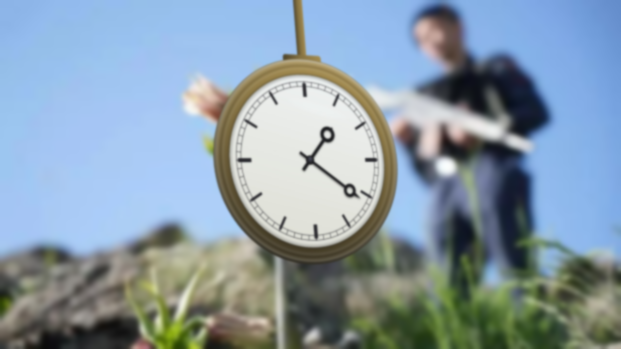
1:21
